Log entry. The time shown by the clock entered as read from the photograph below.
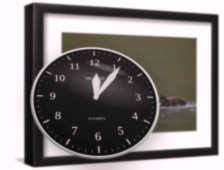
12:06
